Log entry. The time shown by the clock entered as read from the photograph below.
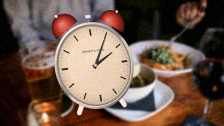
2:05
